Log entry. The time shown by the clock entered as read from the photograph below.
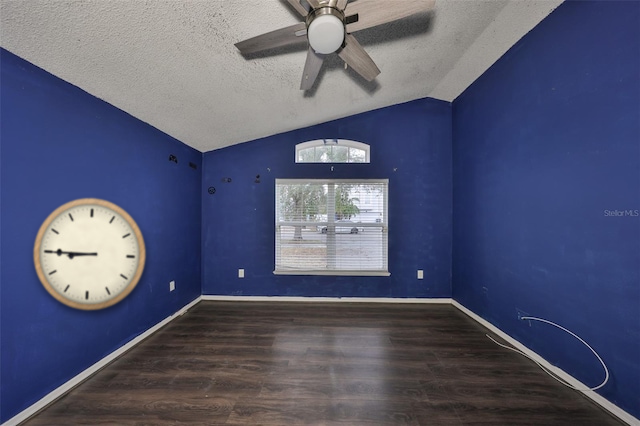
8:45
